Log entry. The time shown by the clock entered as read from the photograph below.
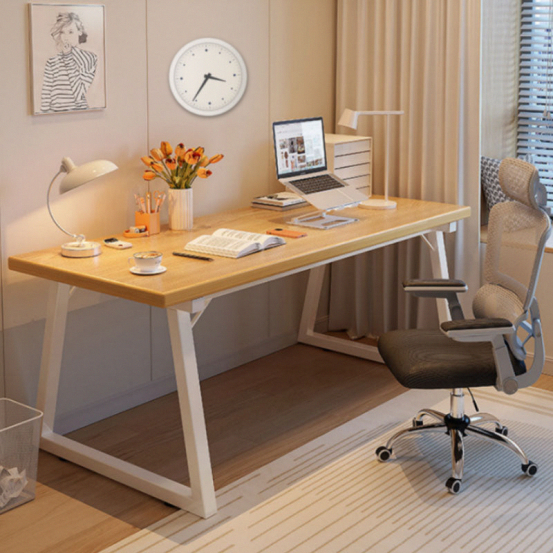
3:36
